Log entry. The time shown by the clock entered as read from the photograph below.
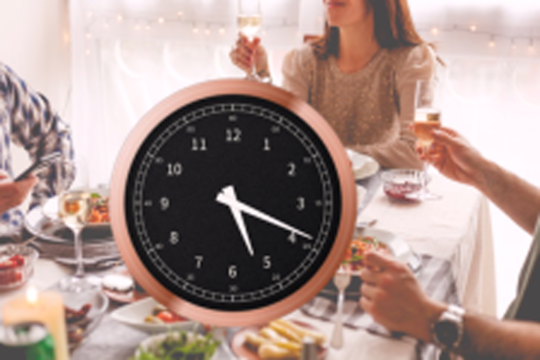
5:19
